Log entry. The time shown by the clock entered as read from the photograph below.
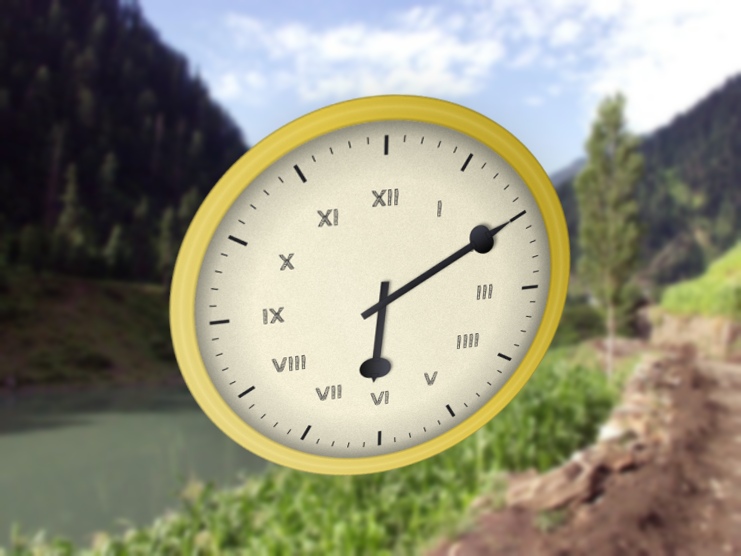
6:10
